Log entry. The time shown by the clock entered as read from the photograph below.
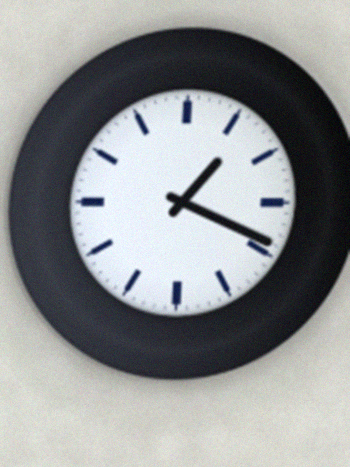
1:19
